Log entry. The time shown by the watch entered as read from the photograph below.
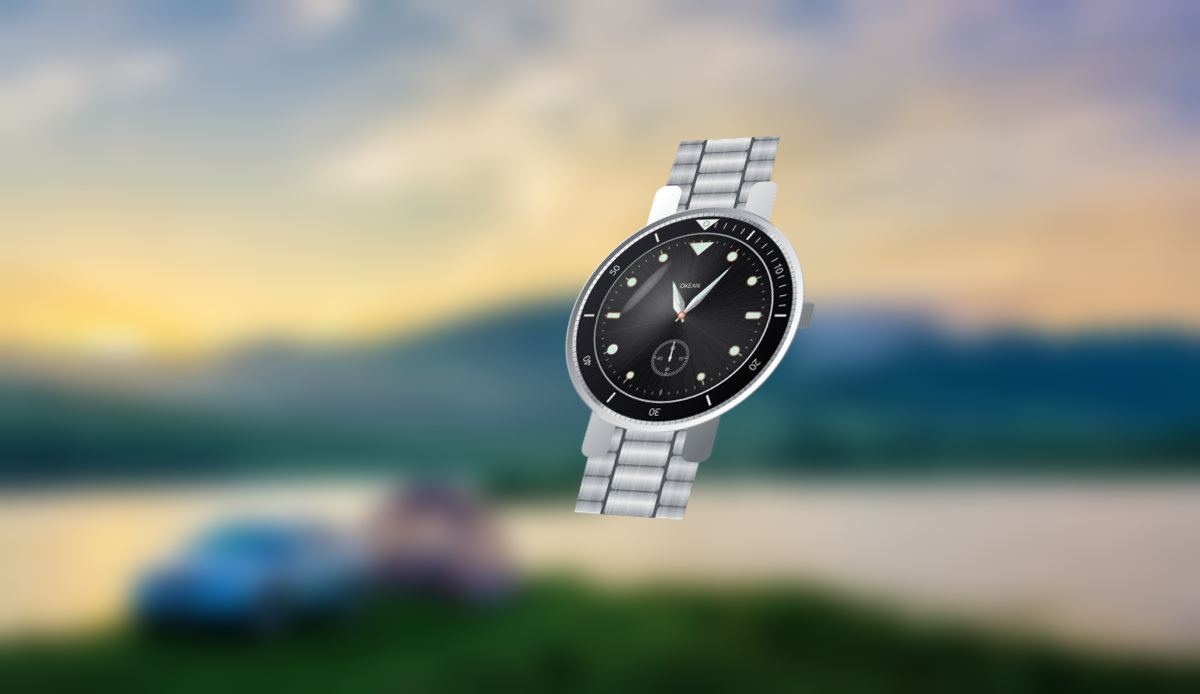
11:06
